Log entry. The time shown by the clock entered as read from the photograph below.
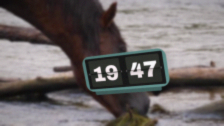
19:47
